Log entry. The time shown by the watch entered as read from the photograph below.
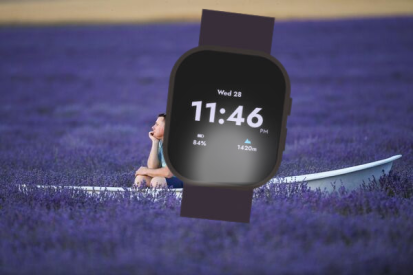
11:46
